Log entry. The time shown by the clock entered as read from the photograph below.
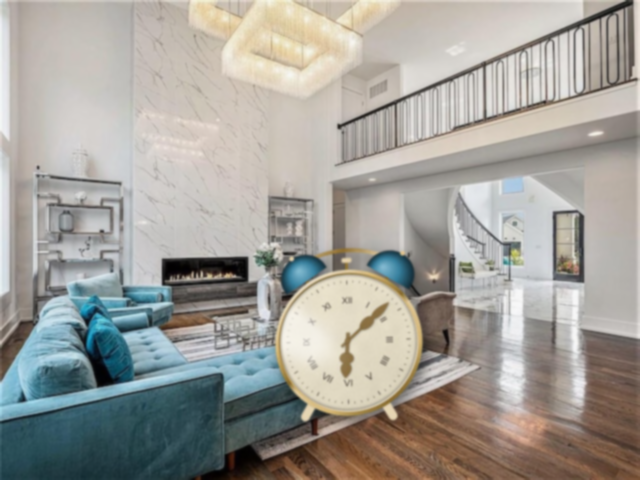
6:08
